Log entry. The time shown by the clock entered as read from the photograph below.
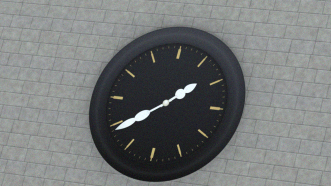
1:39
